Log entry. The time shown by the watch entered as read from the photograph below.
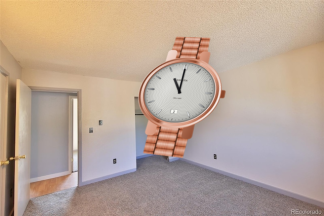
11:00
